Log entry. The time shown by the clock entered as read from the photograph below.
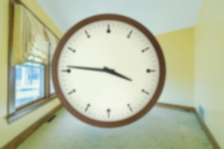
3:46
